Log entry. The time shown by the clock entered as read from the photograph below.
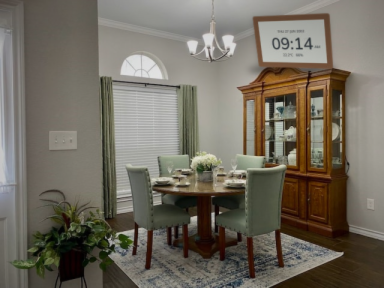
9:14
